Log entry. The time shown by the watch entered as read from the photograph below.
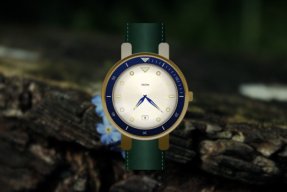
7:22
